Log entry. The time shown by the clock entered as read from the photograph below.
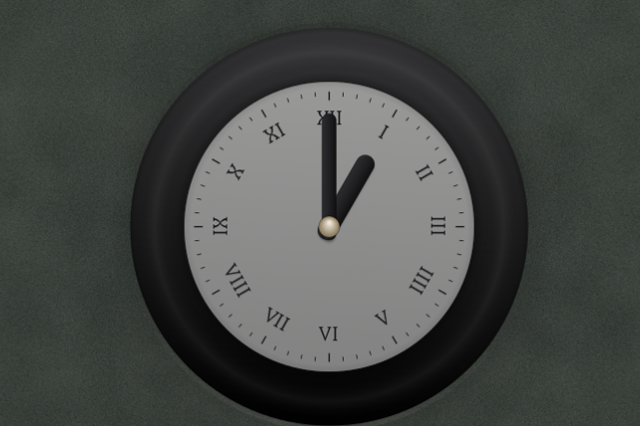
1:00
